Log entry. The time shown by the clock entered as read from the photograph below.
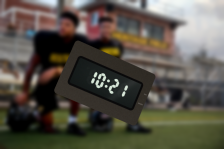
10:21
